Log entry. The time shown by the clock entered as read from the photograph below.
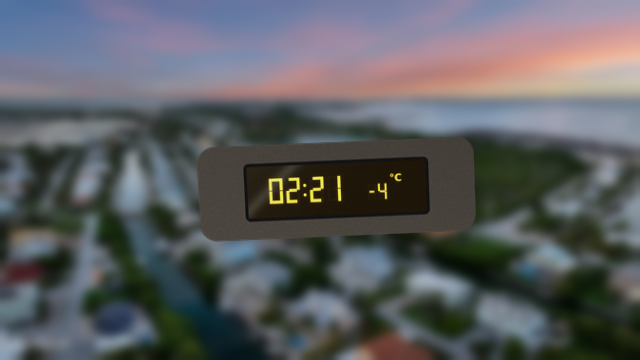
2:21
